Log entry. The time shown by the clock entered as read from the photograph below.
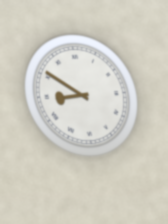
8:51
